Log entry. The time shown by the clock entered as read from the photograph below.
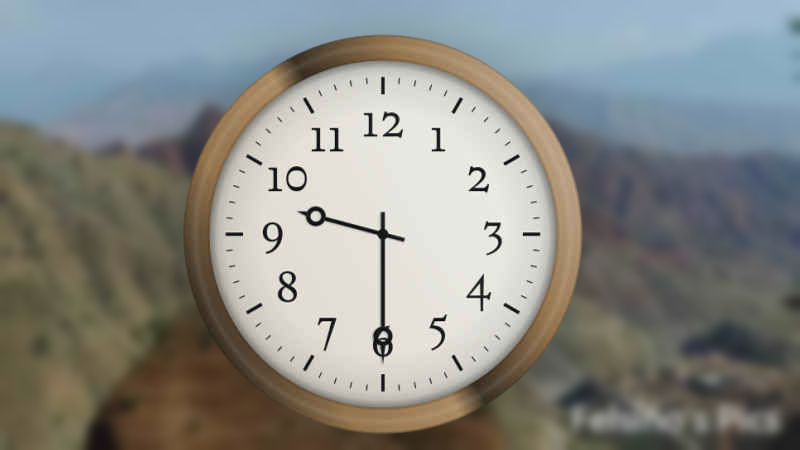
9:30
